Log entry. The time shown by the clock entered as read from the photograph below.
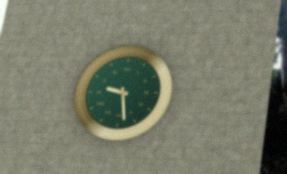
9:28
